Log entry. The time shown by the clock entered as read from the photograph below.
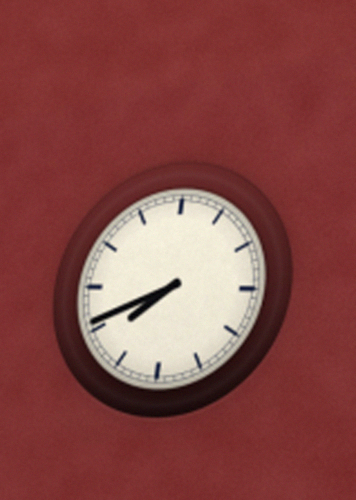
7:41
